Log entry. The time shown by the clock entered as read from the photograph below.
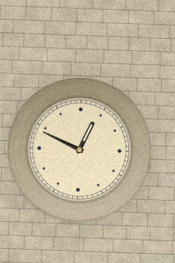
12:49
